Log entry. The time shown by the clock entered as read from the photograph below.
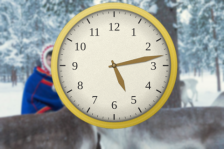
5:13
